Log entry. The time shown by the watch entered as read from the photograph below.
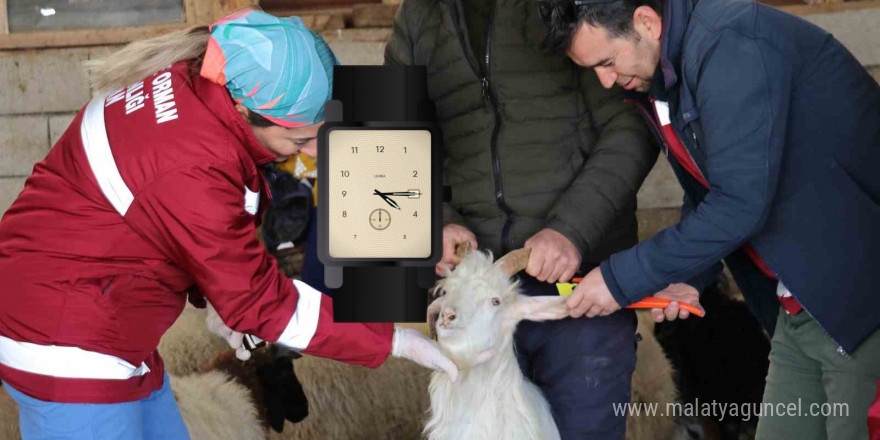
4:15
